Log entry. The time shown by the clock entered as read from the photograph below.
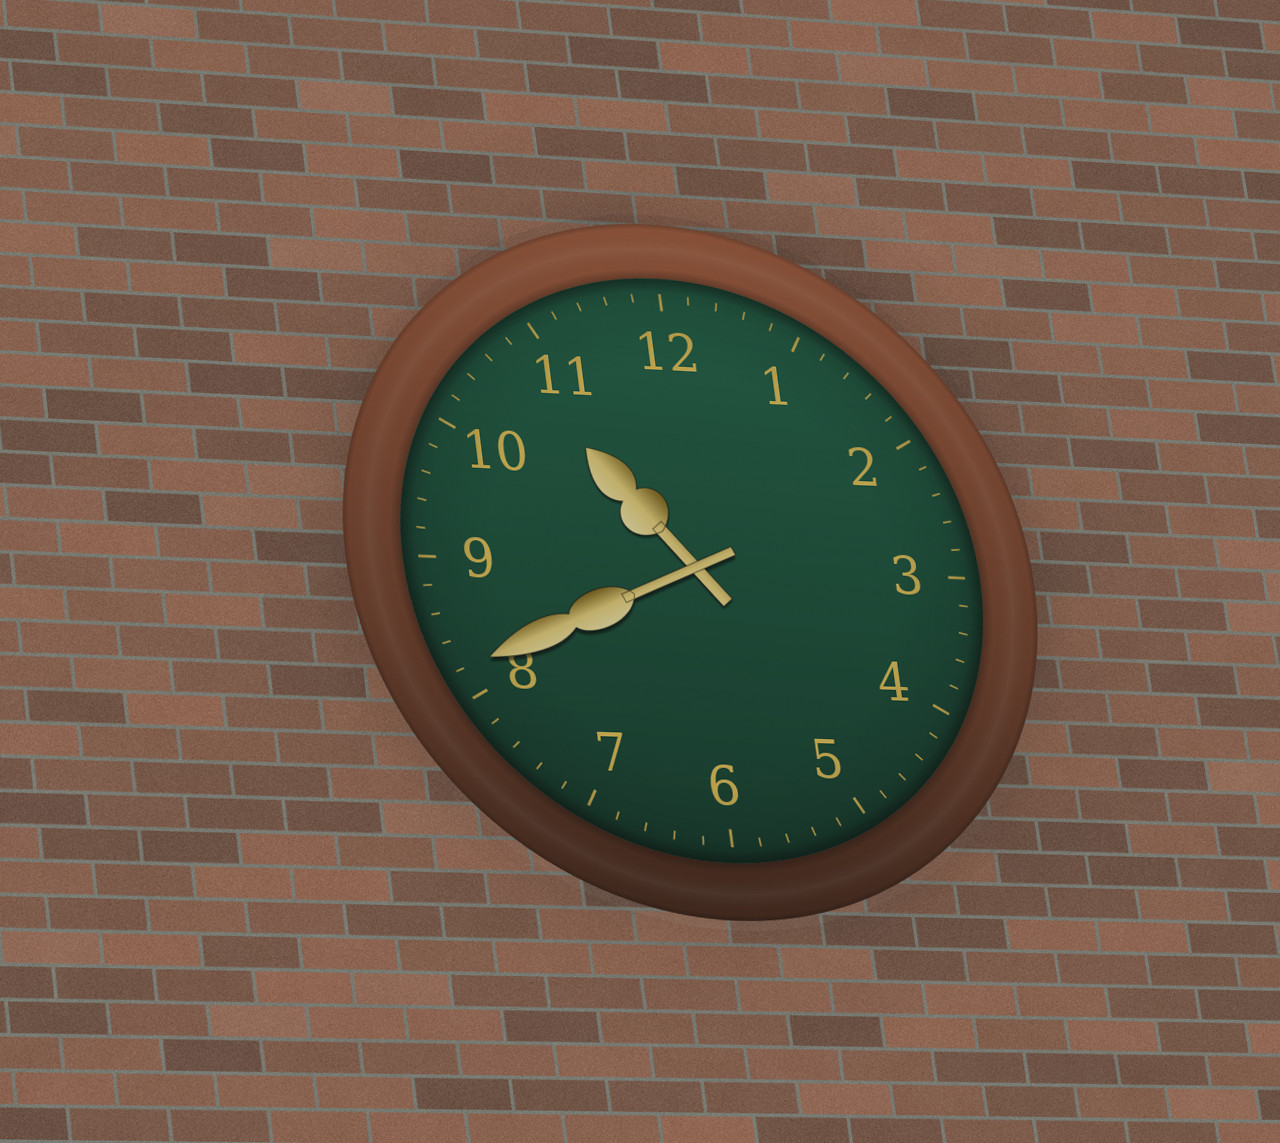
10:41
